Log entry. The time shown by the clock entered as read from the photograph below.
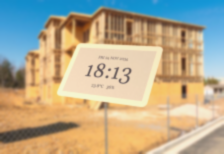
18:13
